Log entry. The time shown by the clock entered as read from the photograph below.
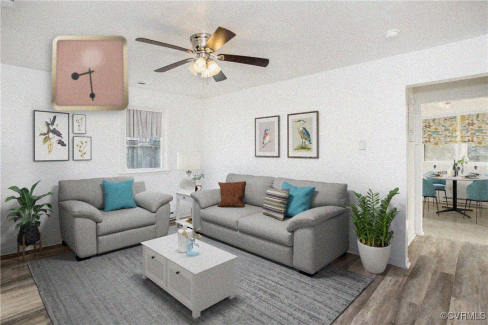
8:29
